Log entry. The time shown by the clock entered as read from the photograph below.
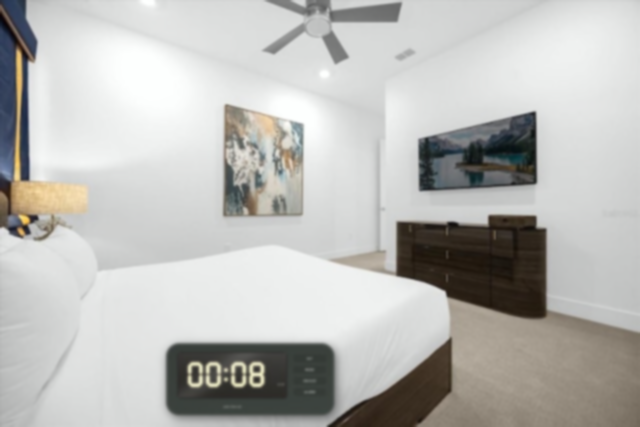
0:08
